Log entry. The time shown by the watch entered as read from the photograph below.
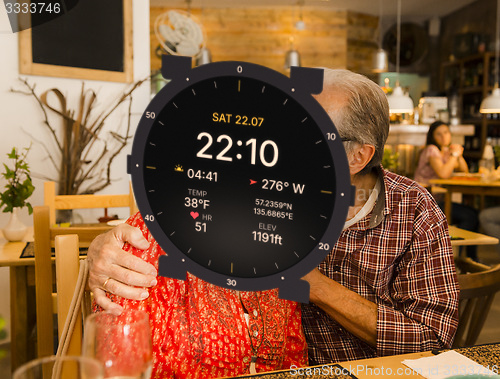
22:10
